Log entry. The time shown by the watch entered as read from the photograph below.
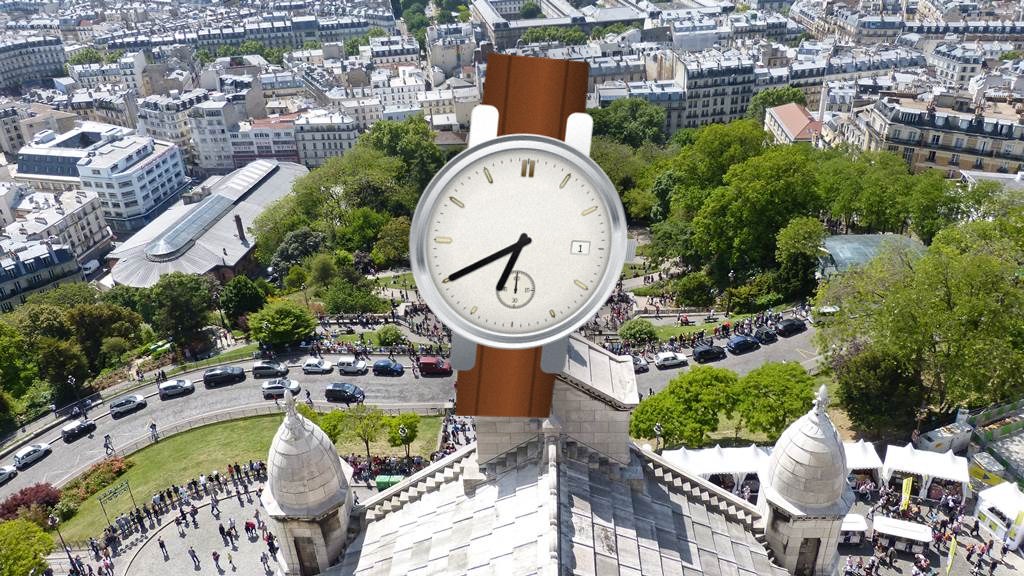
6:40
